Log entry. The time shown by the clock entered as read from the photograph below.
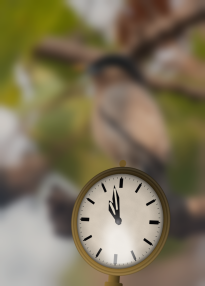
10:58
